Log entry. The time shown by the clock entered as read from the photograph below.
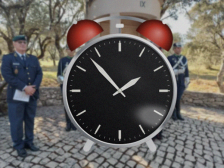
1:53
